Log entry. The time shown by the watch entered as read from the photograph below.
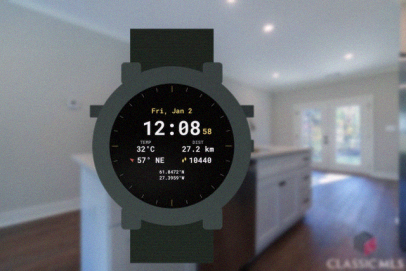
12:08:58
